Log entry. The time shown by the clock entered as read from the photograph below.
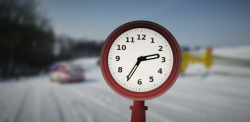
2:35
